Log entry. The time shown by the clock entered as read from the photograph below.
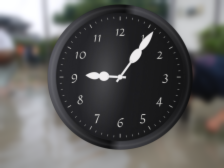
9:06
